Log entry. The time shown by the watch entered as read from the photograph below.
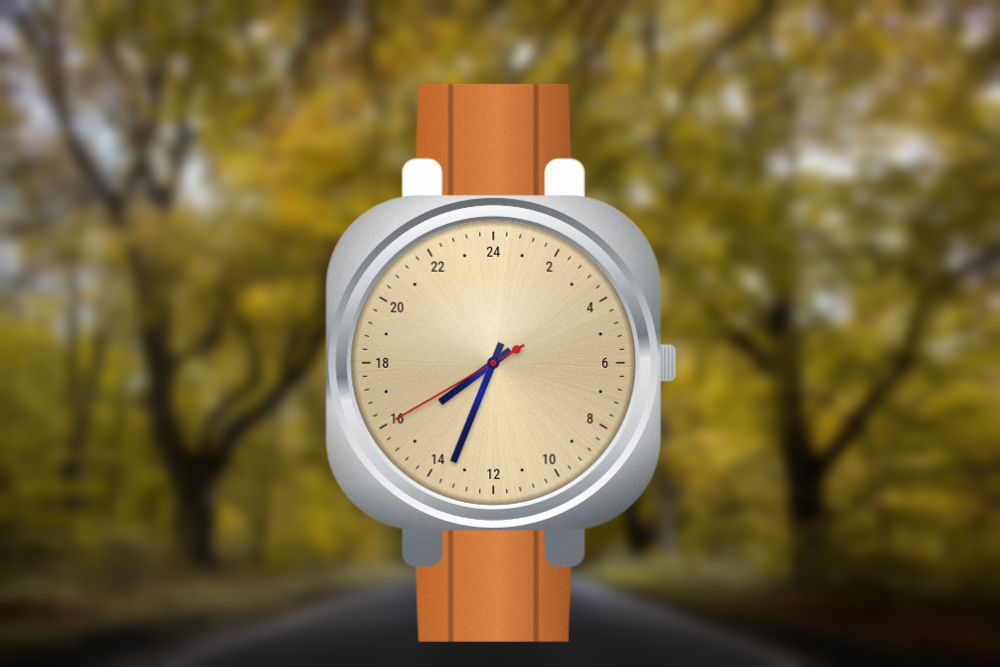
15:33:40
